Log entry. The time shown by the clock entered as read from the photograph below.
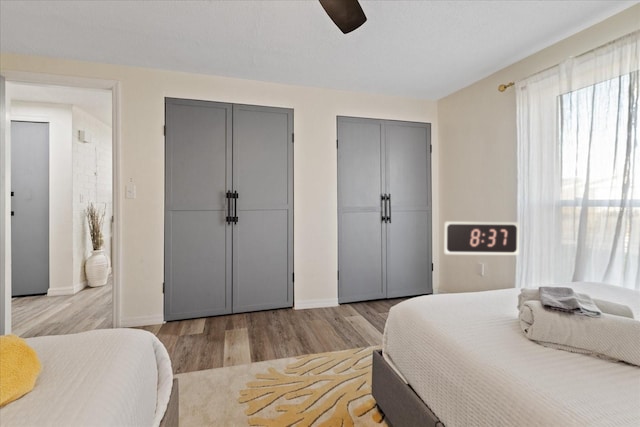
8:37
